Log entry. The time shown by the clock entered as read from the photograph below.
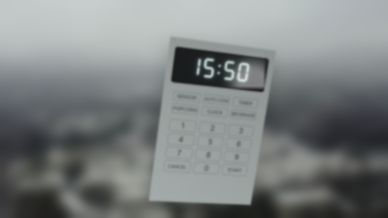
15:50
